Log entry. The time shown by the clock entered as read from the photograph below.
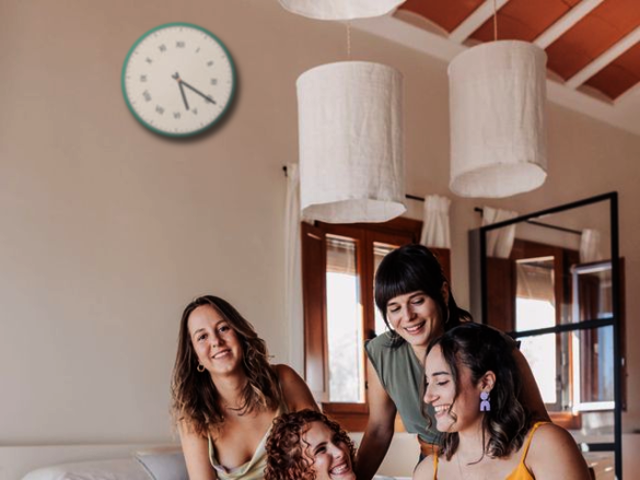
5:20
